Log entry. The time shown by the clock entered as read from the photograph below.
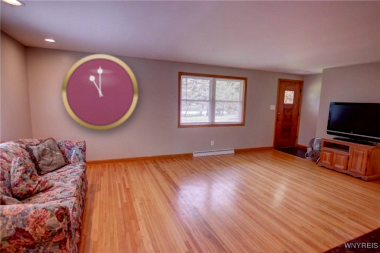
11:00
